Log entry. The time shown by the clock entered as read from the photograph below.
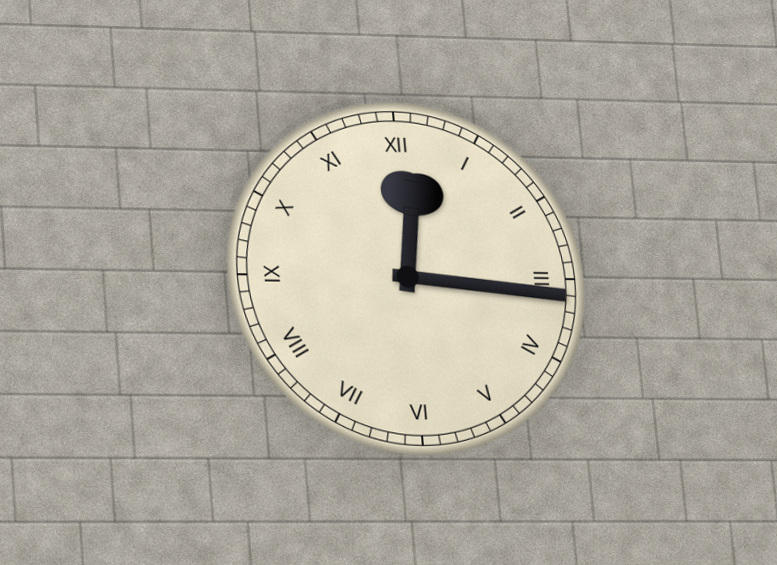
12:16
